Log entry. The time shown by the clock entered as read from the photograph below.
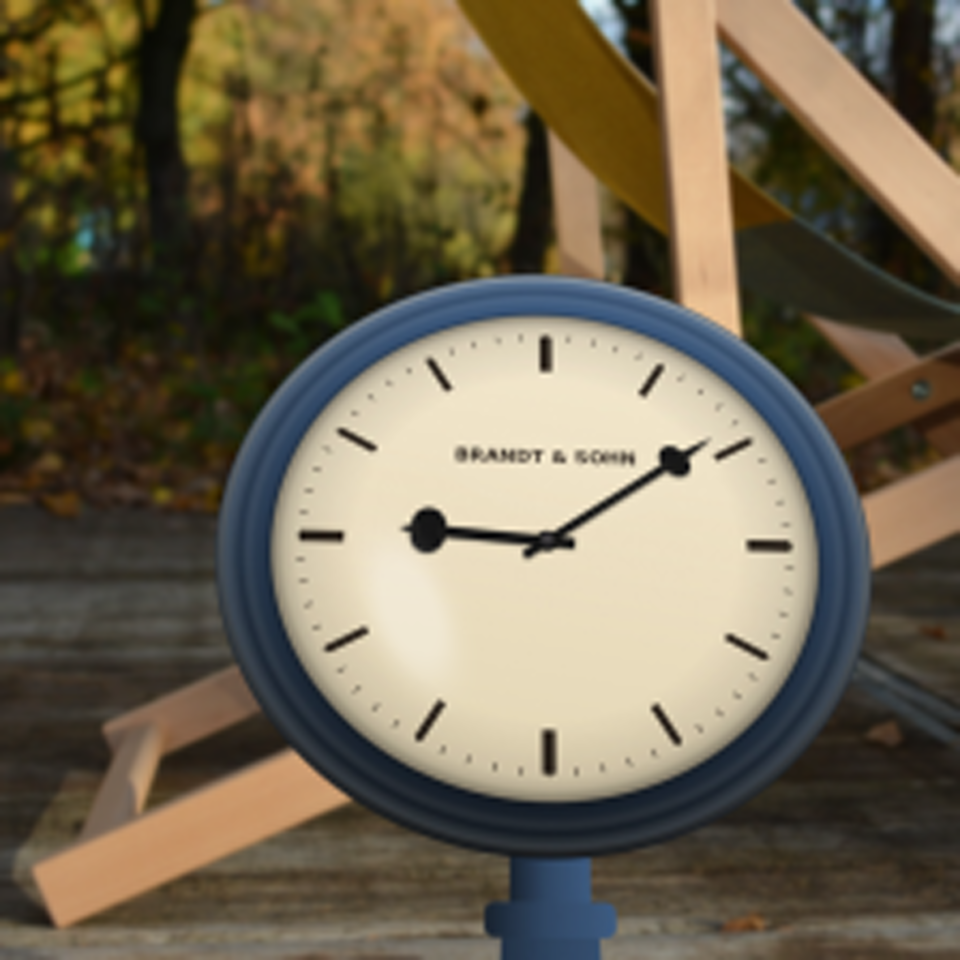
9:09
